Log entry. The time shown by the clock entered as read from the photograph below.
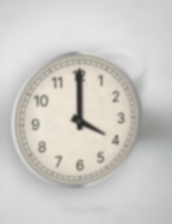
4:00
